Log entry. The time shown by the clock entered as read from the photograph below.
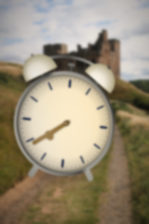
7:39
